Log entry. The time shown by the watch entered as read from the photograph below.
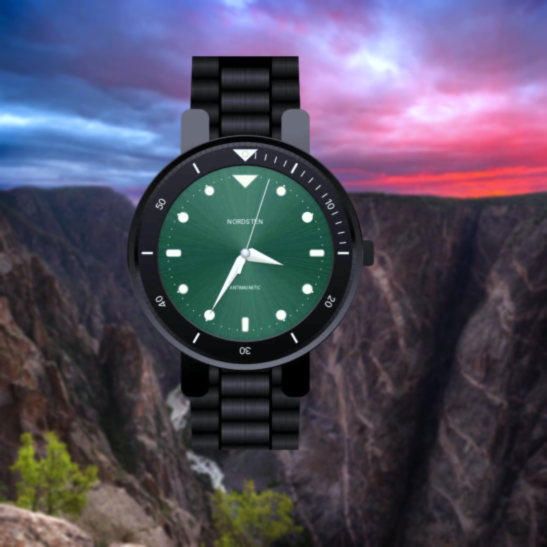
3:35:03
